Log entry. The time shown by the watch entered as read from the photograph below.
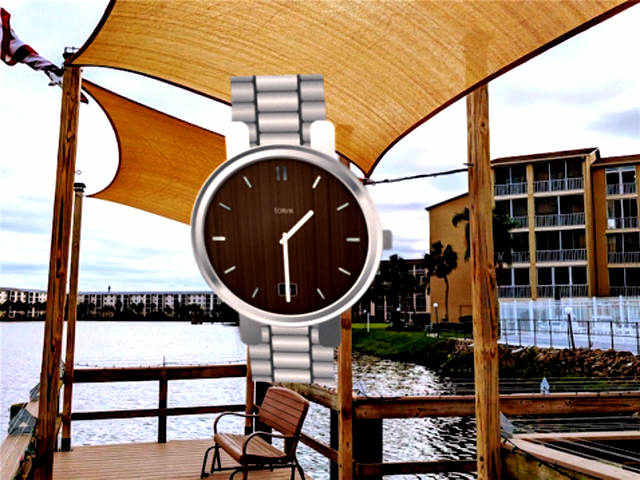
1:30
